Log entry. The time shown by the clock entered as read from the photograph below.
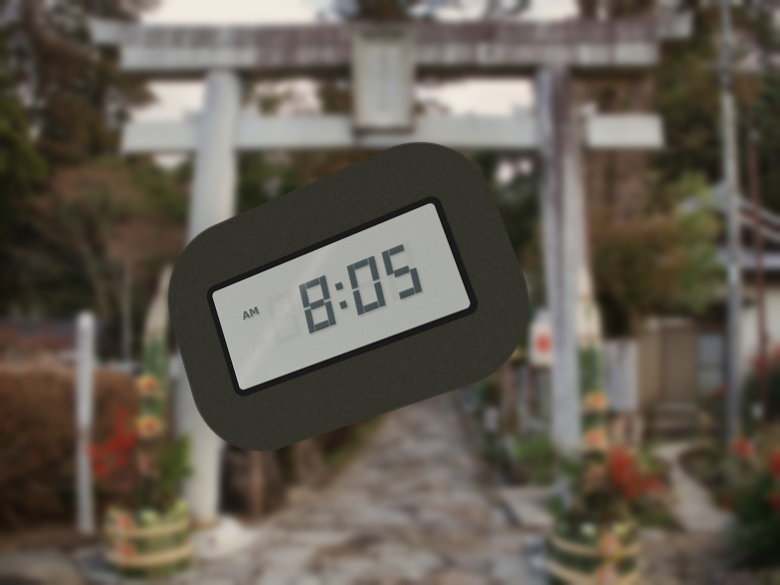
8:05
